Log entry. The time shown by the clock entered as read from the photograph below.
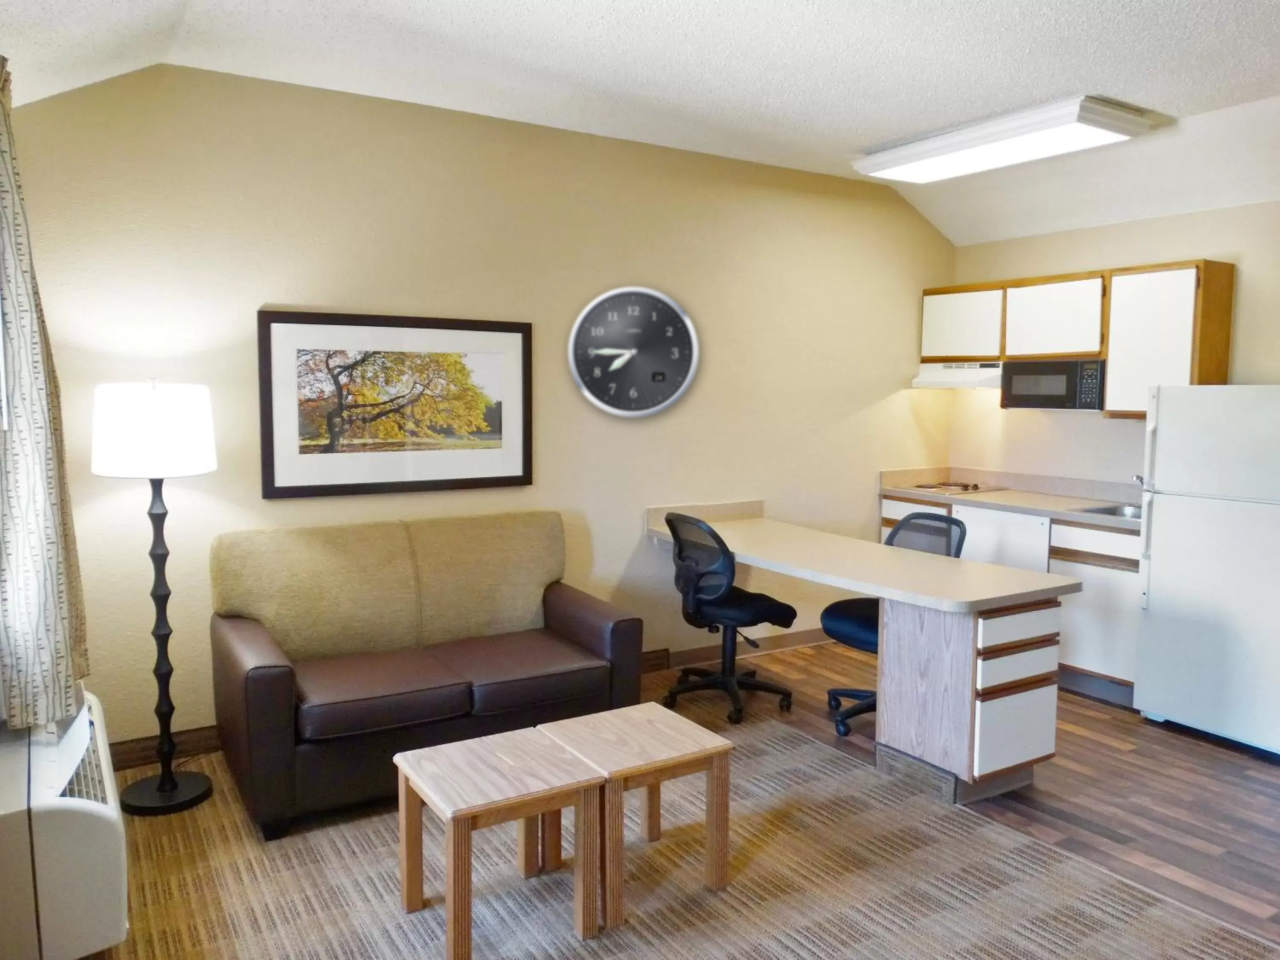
7:45
